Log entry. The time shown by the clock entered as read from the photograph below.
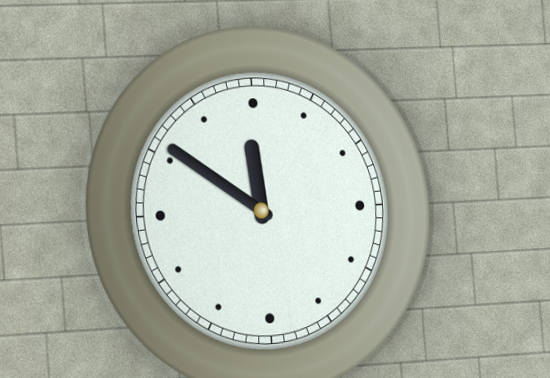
11:51
